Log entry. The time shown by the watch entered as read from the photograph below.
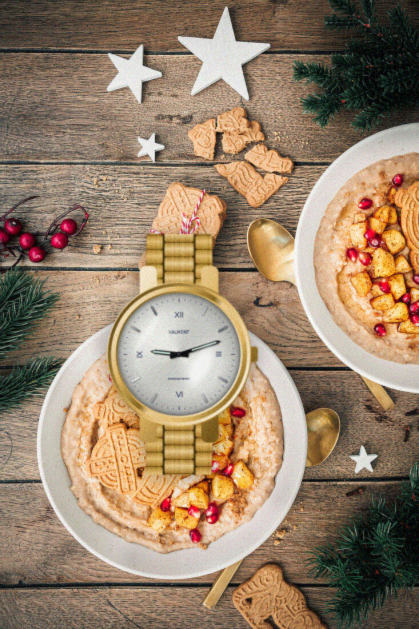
9:12
